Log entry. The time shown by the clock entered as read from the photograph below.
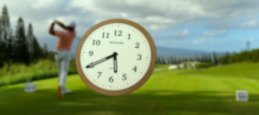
5:40
